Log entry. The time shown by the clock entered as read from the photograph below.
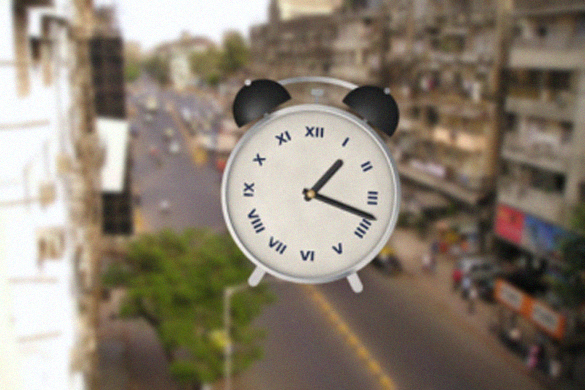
1:18
